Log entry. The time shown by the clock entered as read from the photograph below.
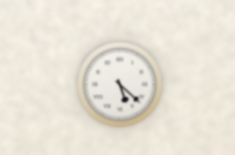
5:22
